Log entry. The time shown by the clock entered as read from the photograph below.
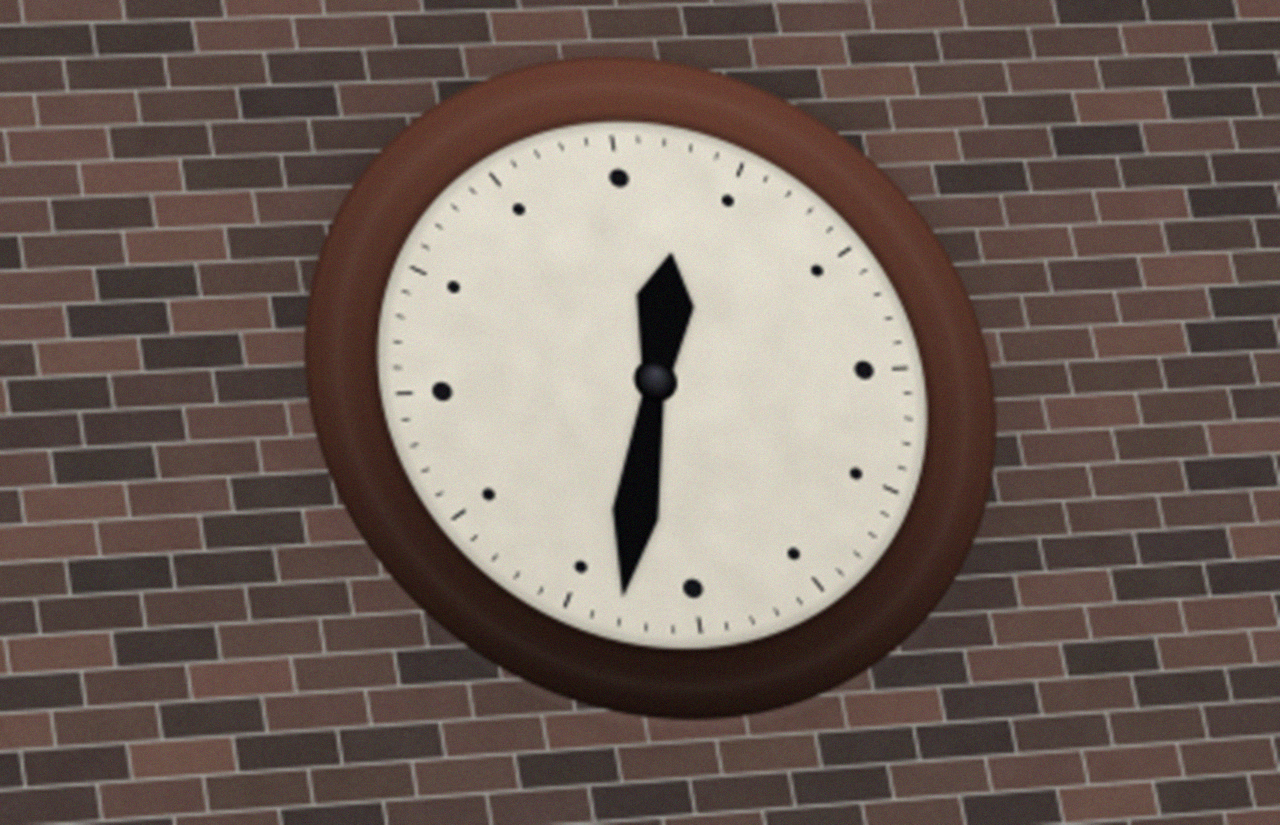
12:33
